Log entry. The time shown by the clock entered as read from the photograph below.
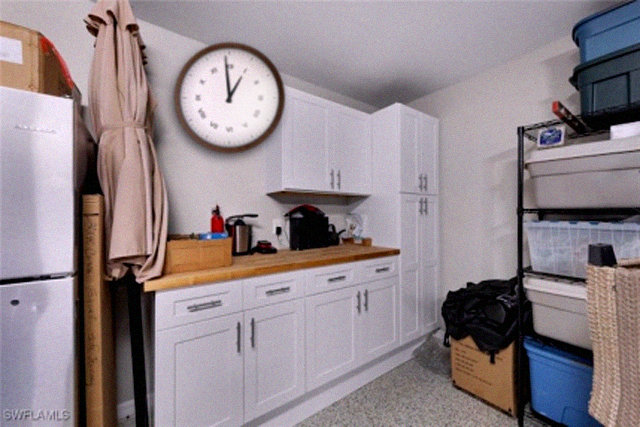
12:59
